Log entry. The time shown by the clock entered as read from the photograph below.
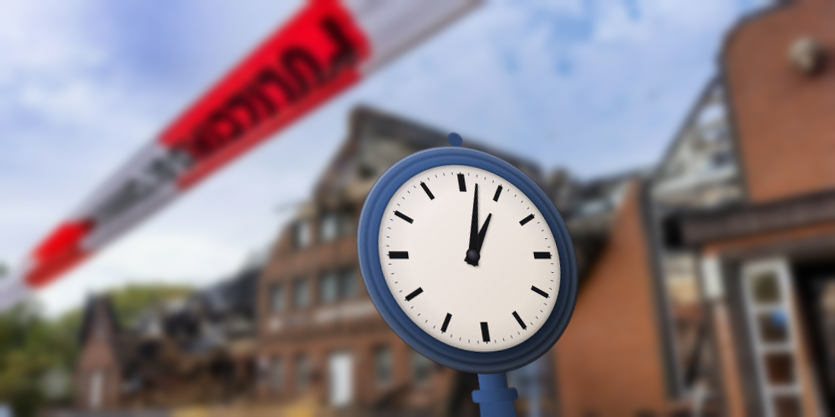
1:02
